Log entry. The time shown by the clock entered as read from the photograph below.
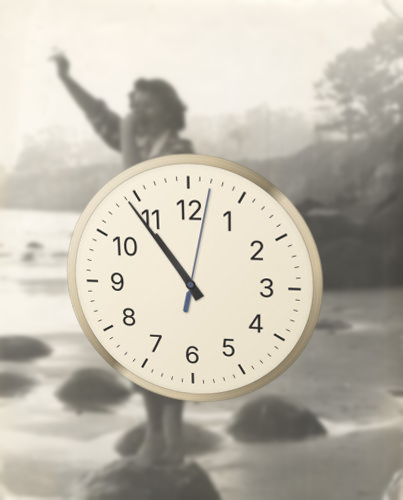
10:54:02
